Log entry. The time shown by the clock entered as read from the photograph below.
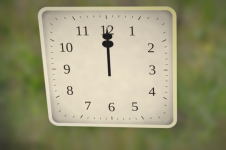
12:00
